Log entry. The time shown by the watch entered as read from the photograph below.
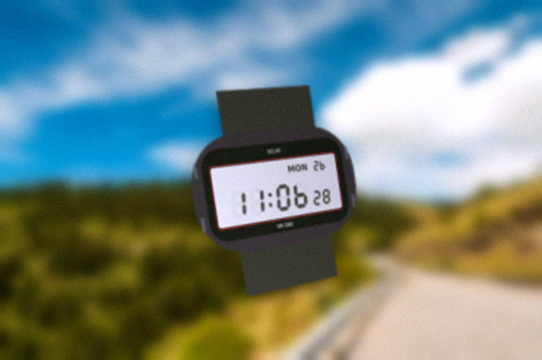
11:06:28
